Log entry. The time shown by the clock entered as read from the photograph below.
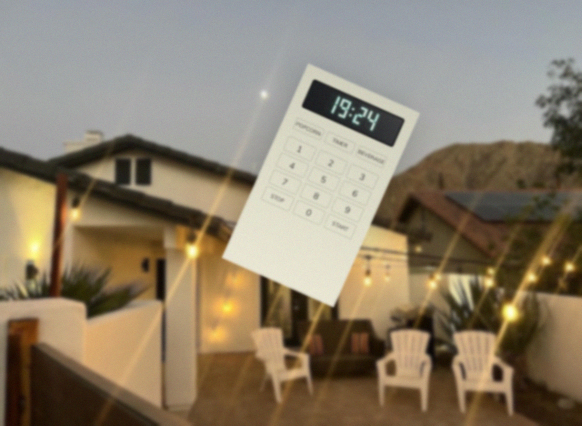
19:24
